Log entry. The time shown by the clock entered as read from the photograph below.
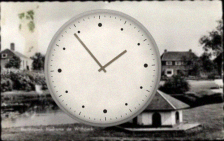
1:54
